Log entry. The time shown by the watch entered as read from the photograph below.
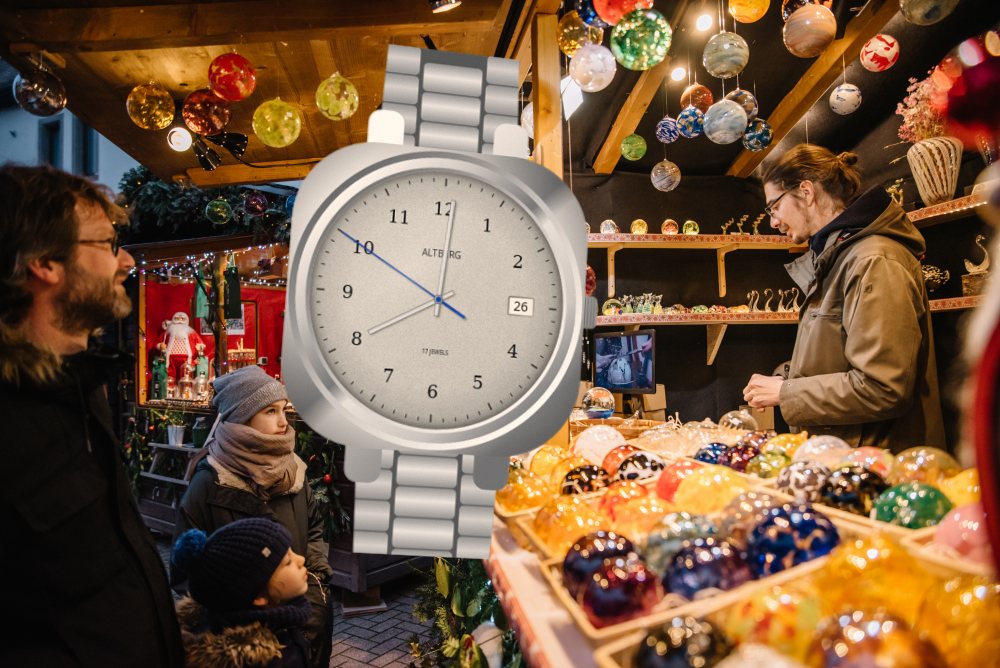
8:00:50
